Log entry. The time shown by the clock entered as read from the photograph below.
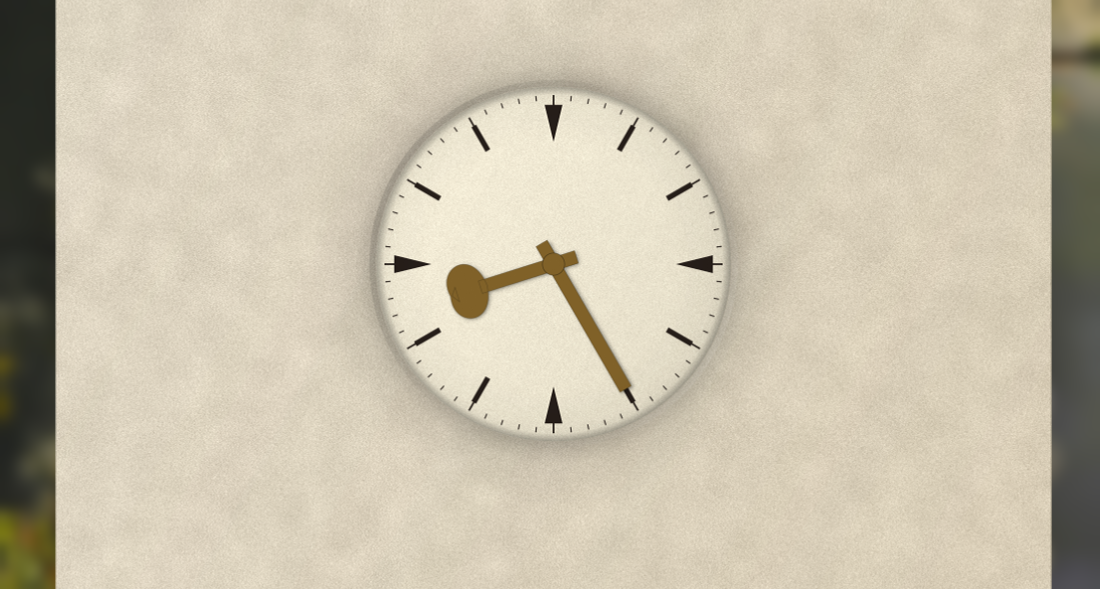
8:25
